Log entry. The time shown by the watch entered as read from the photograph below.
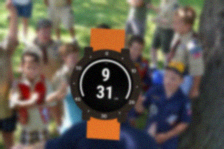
9:31
